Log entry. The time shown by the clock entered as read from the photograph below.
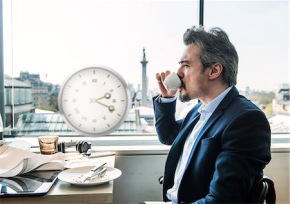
2:19
